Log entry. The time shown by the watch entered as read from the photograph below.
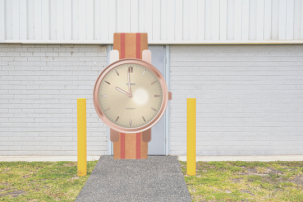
9:59
